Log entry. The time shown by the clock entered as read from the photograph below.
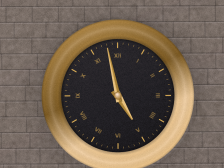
4:58
